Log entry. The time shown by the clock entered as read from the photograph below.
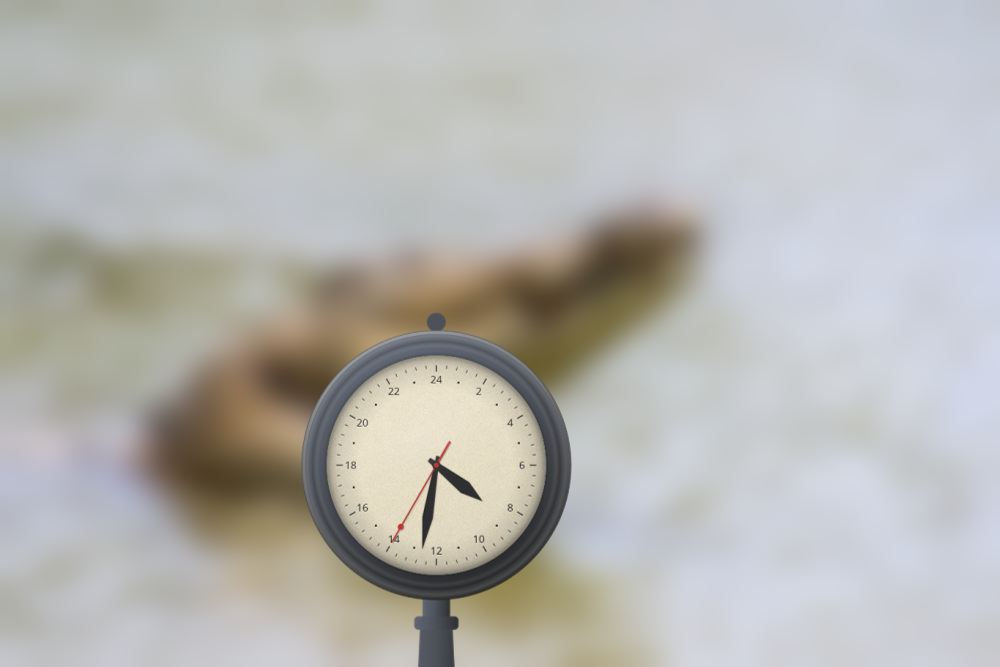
8:31:35
